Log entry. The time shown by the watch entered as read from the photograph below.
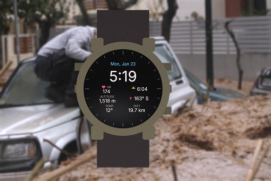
5:19
